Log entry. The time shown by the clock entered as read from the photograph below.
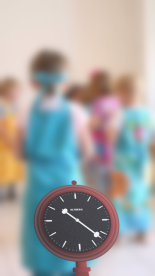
10:22
